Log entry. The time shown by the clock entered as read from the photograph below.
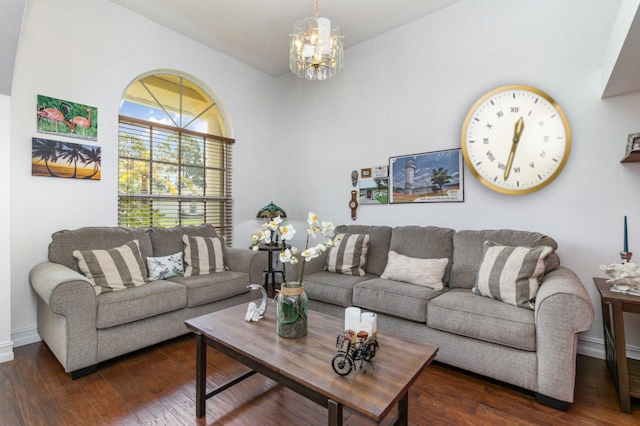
12:33
